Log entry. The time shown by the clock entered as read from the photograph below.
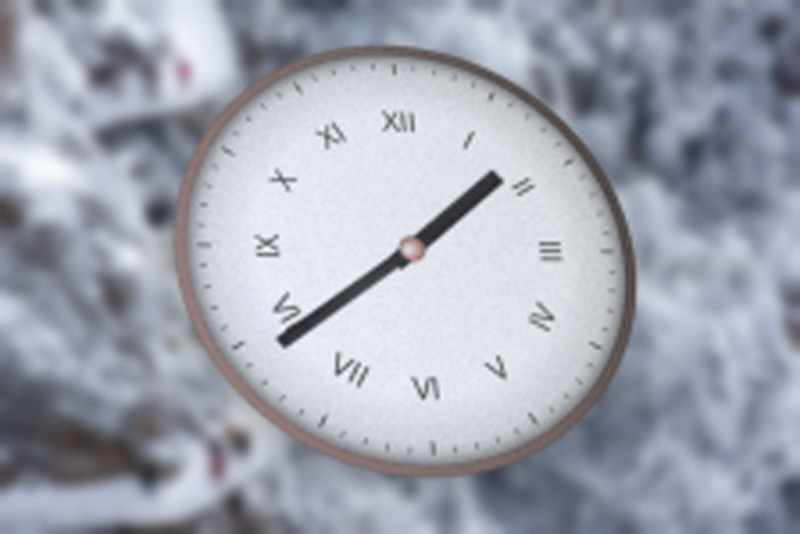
1:39
